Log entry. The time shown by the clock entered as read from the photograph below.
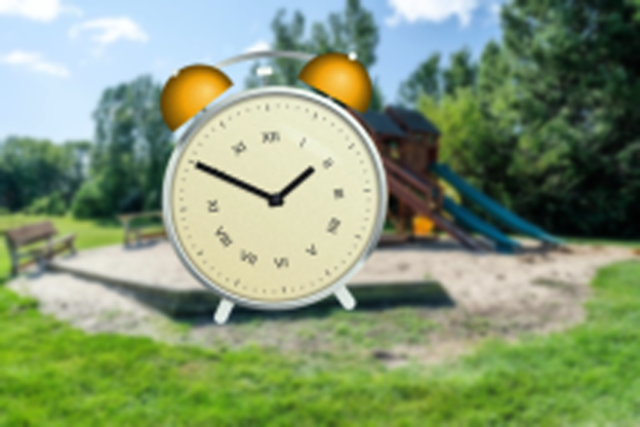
1:50
